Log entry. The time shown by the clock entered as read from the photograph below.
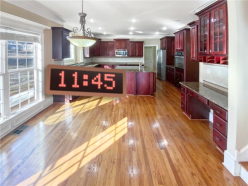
11:45
